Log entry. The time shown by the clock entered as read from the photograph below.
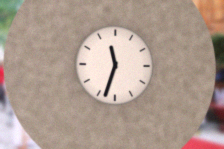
11:33
